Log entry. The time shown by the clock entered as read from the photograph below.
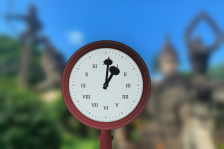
1:01
